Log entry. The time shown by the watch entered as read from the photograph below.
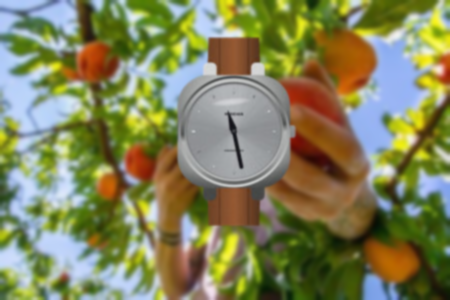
11:28
